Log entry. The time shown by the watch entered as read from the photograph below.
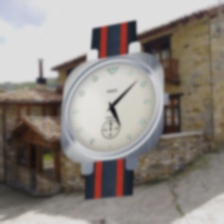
5:08
